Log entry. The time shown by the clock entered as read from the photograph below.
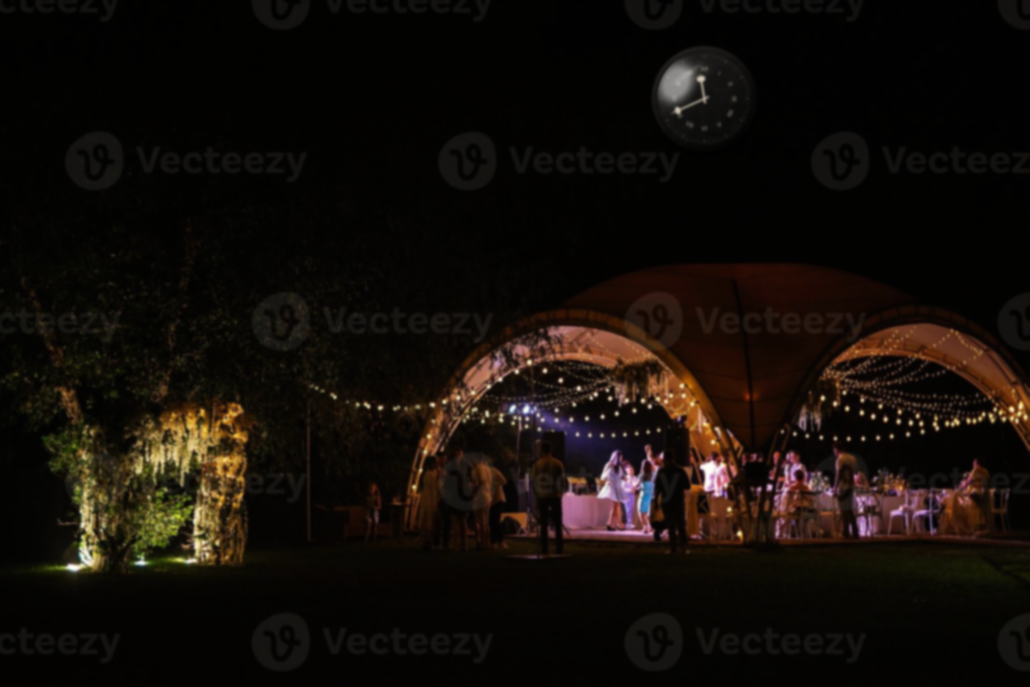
11:41
